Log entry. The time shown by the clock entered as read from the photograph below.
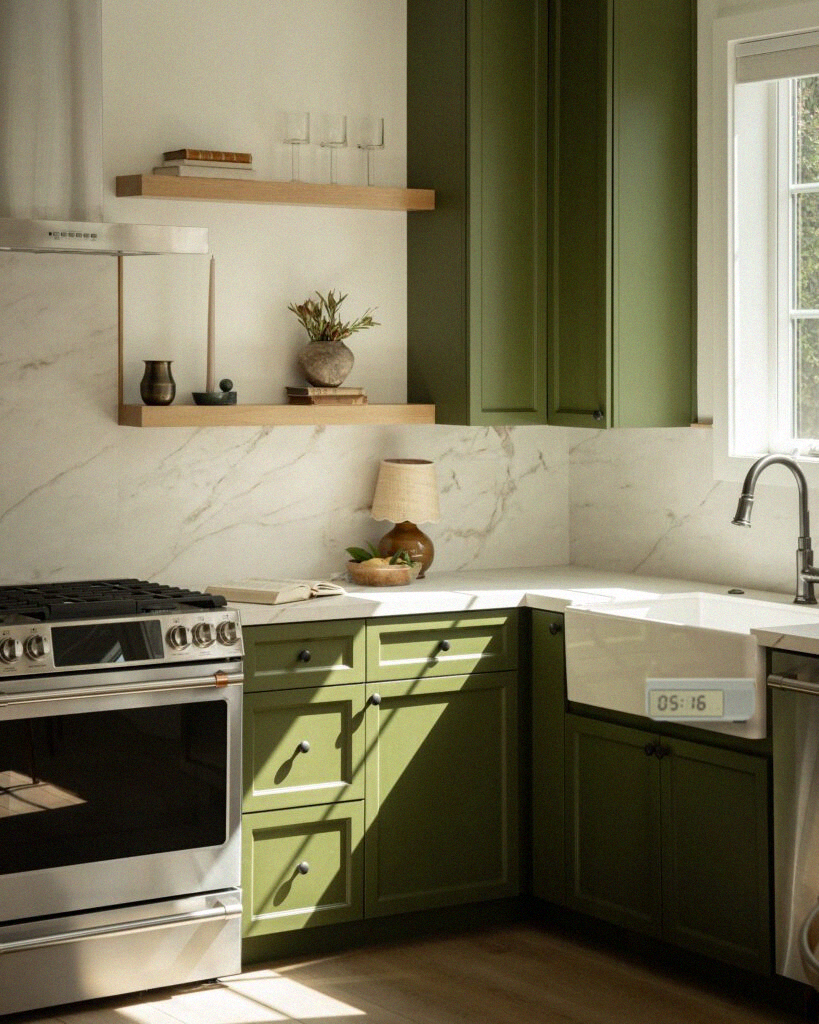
5:16
